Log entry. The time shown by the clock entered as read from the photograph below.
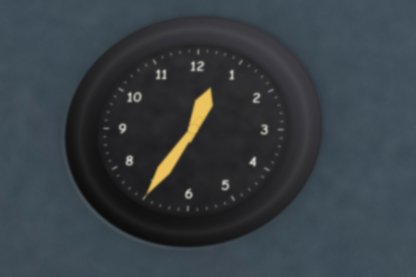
12:35
